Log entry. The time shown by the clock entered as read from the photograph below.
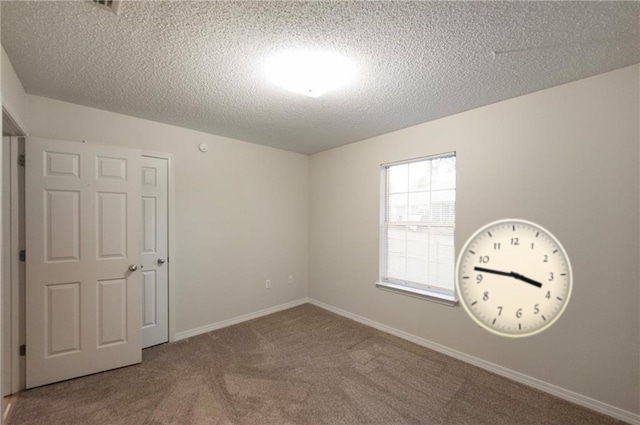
3:47
